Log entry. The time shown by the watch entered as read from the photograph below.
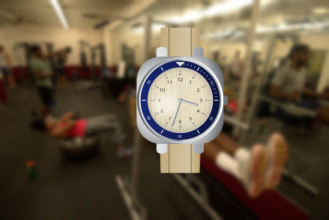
3:33
